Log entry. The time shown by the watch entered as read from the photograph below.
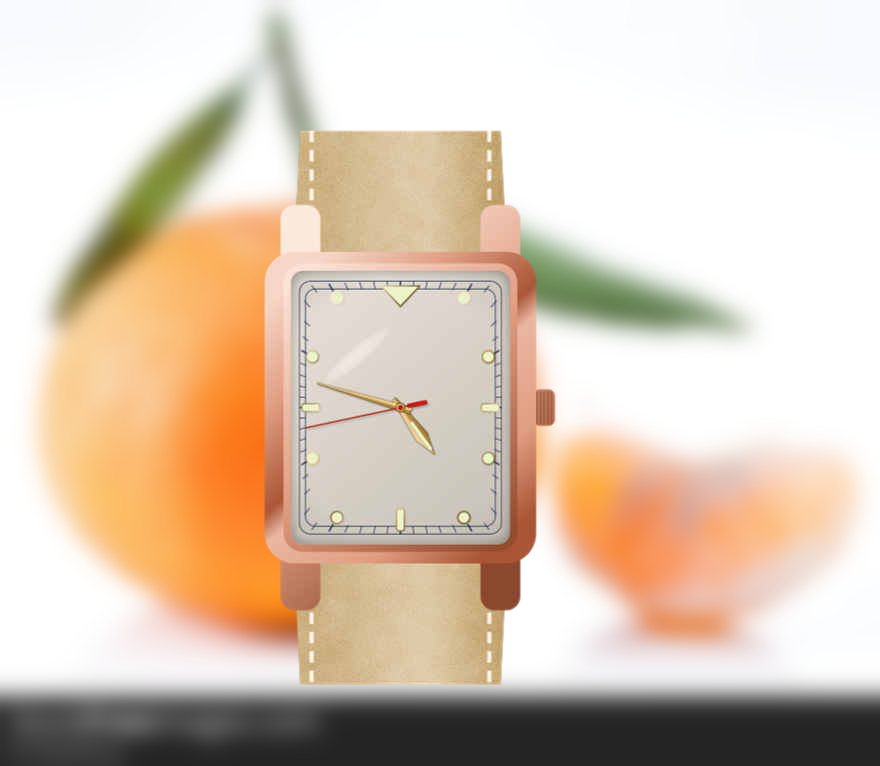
4:47:43
